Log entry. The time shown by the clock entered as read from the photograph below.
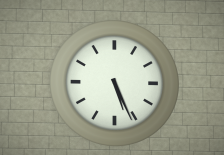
5:26
